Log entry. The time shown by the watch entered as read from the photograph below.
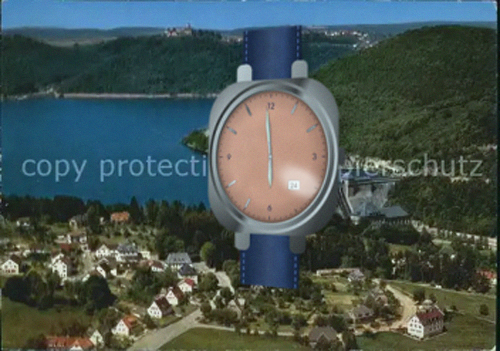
5:59
